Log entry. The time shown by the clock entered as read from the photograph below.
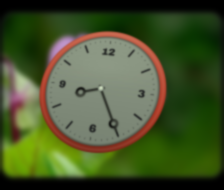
8:25
